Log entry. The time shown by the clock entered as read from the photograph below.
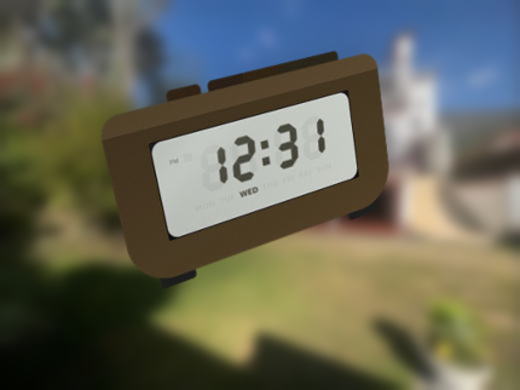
12:31
